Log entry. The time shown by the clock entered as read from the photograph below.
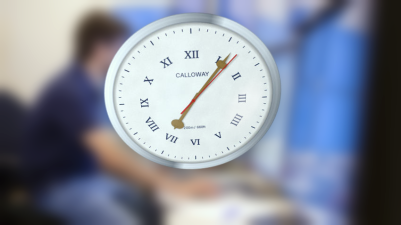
7:06:07
